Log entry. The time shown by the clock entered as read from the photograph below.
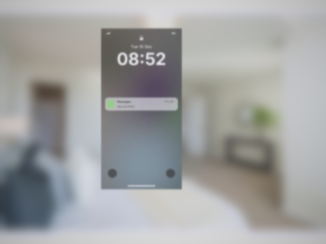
8:52
